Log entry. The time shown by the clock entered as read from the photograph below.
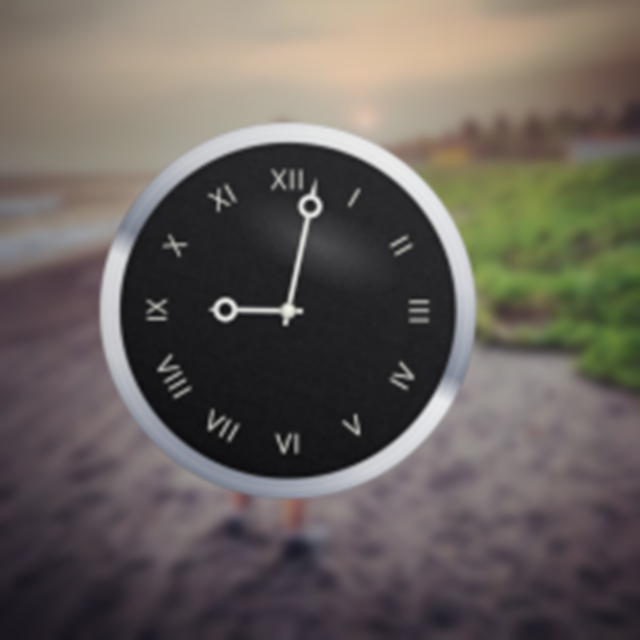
9:02
